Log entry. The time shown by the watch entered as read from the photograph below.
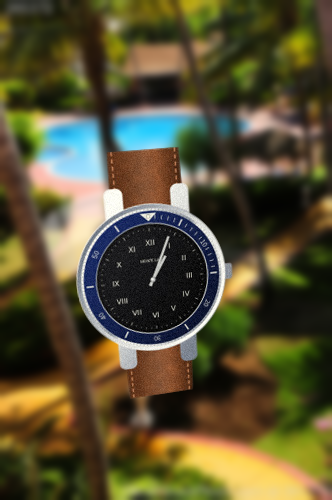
1:04
